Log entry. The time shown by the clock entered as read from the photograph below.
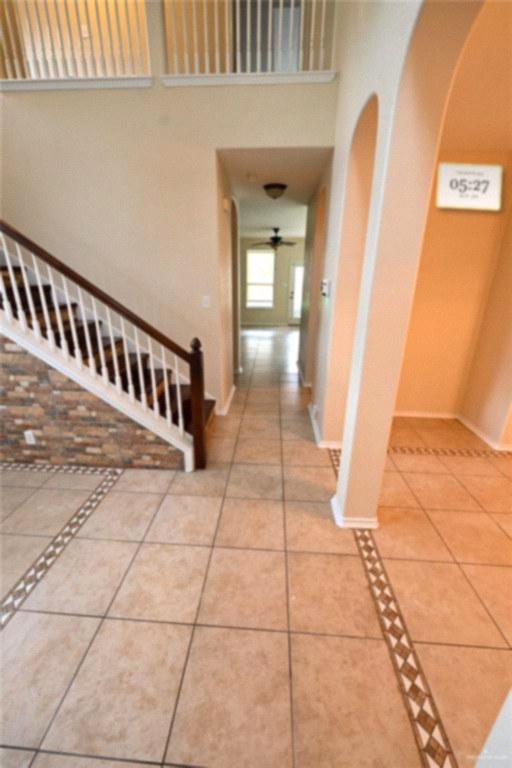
5:27
